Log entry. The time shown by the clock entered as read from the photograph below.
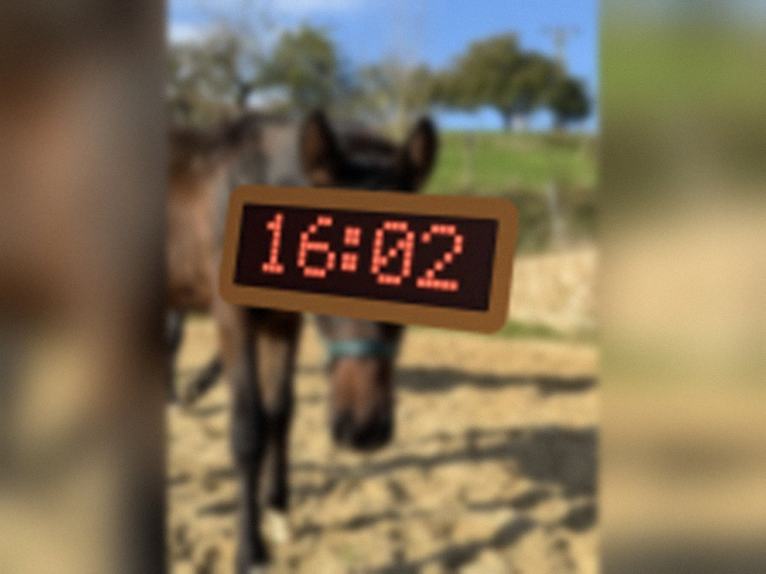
16:02
